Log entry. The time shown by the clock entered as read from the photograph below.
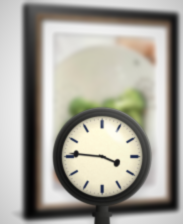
3:46
